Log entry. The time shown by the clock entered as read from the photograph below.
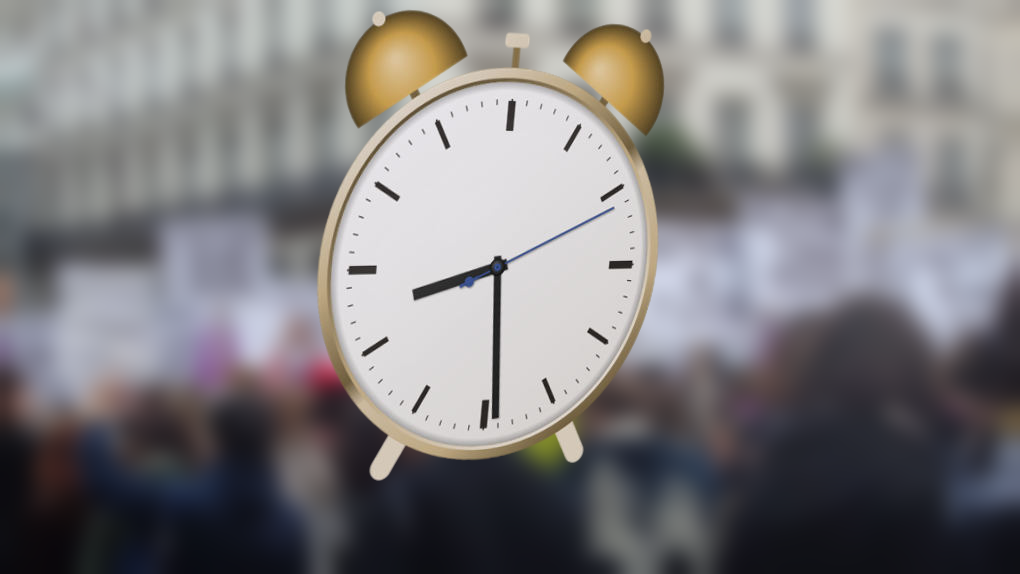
8:29:11
